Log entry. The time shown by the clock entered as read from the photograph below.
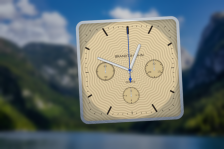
12:49
